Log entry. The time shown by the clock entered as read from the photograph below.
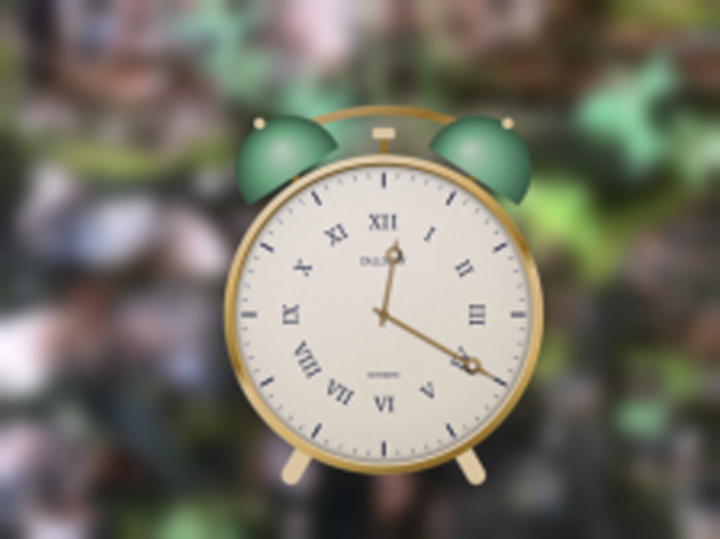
12:20
